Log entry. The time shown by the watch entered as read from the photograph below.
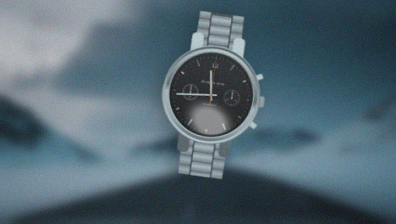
11:44
